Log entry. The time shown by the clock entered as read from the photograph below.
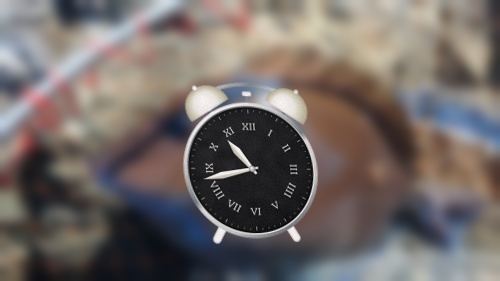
10:43
